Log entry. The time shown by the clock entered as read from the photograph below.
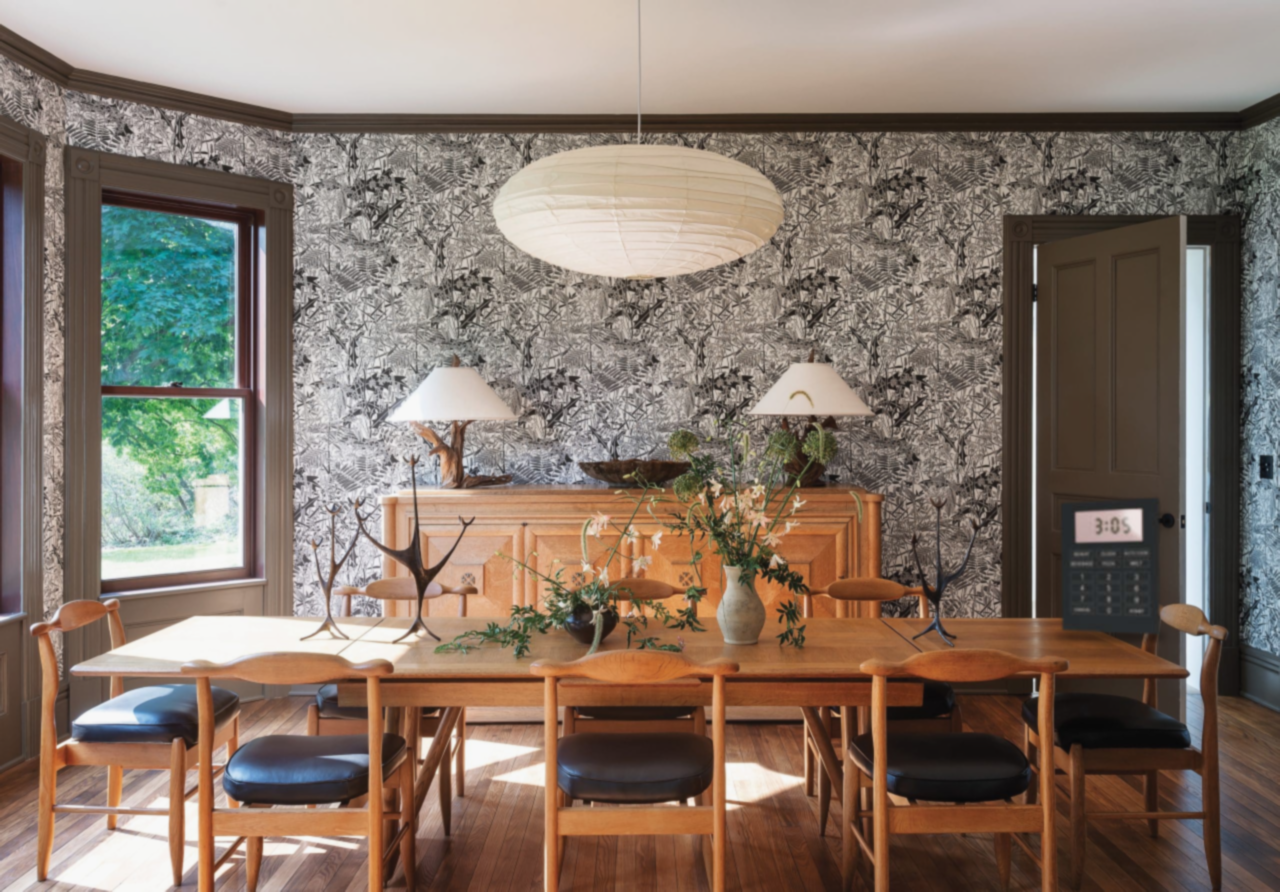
3:05
